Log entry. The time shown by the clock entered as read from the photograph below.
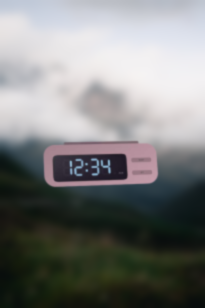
12:34
